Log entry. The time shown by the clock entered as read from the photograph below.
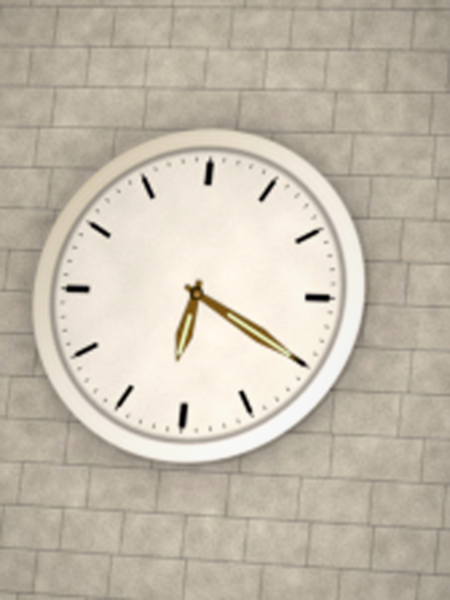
6:20
